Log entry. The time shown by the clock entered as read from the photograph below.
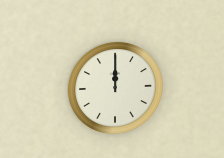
12:00
